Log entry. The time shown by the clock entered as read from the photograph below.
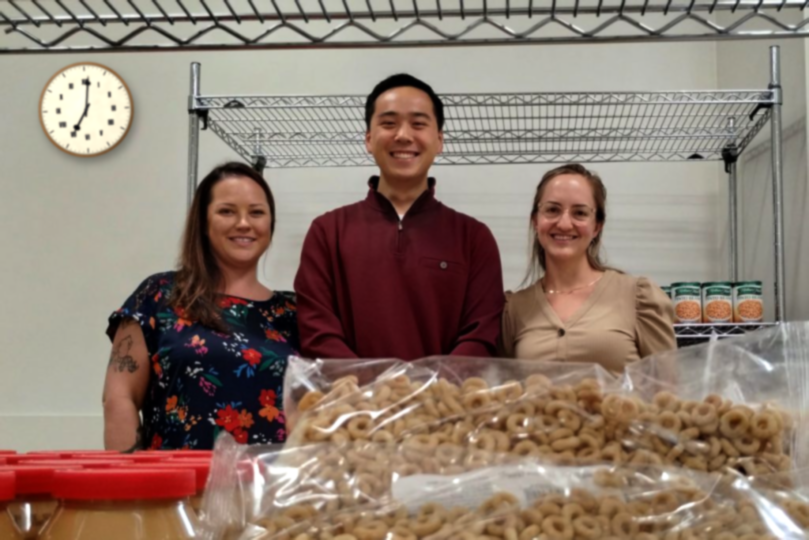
7:01
